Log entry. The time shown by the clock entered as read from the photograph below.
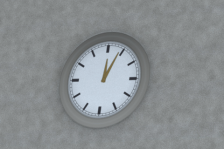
12:04
